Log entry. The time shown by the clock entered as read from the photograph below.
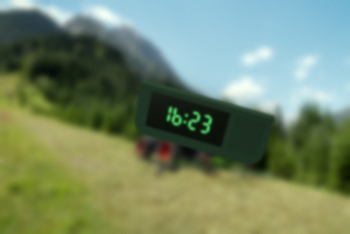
16:23
